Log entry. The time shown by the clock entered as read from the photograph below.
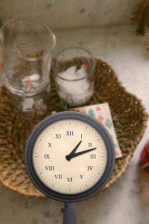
1:12
